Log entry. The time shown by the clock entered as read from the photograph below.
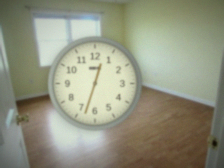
12:33
